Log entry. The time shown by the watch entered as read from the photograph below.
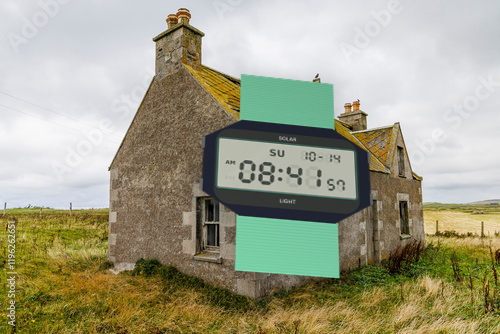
8:41:57
